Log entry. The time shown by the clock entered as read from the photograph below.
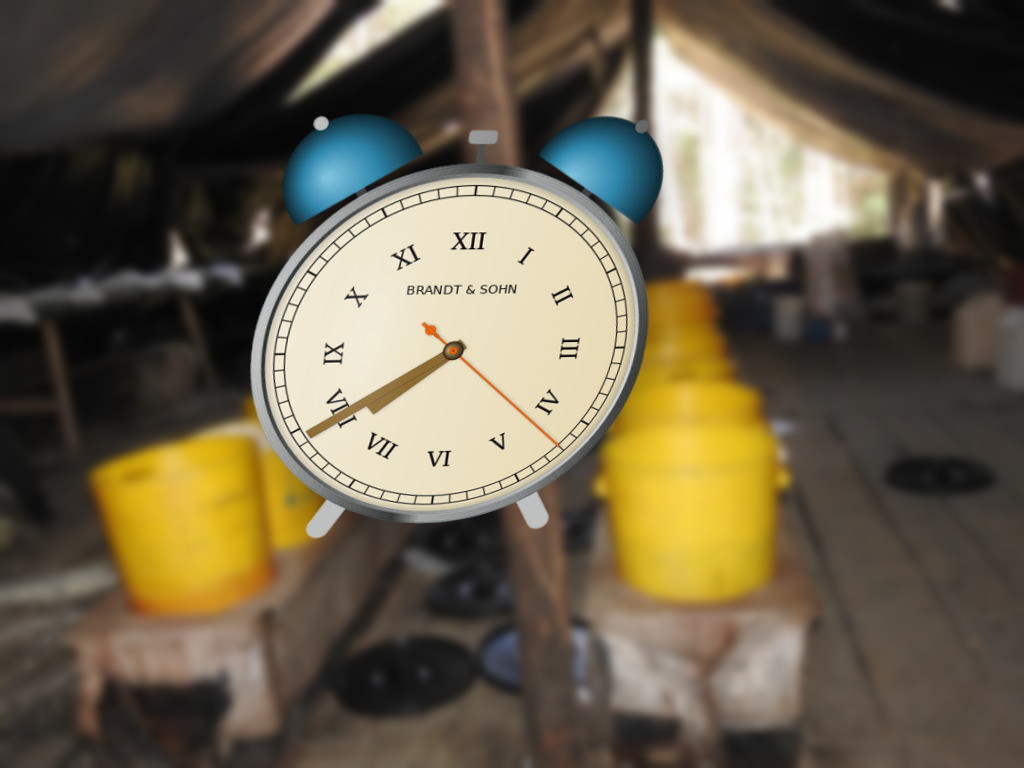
7:39:22
